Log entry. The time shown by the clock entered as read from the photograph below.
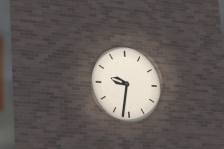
9:32
